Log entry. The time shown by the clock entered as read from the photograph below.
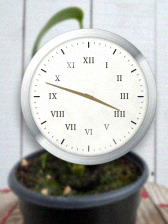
3:48
